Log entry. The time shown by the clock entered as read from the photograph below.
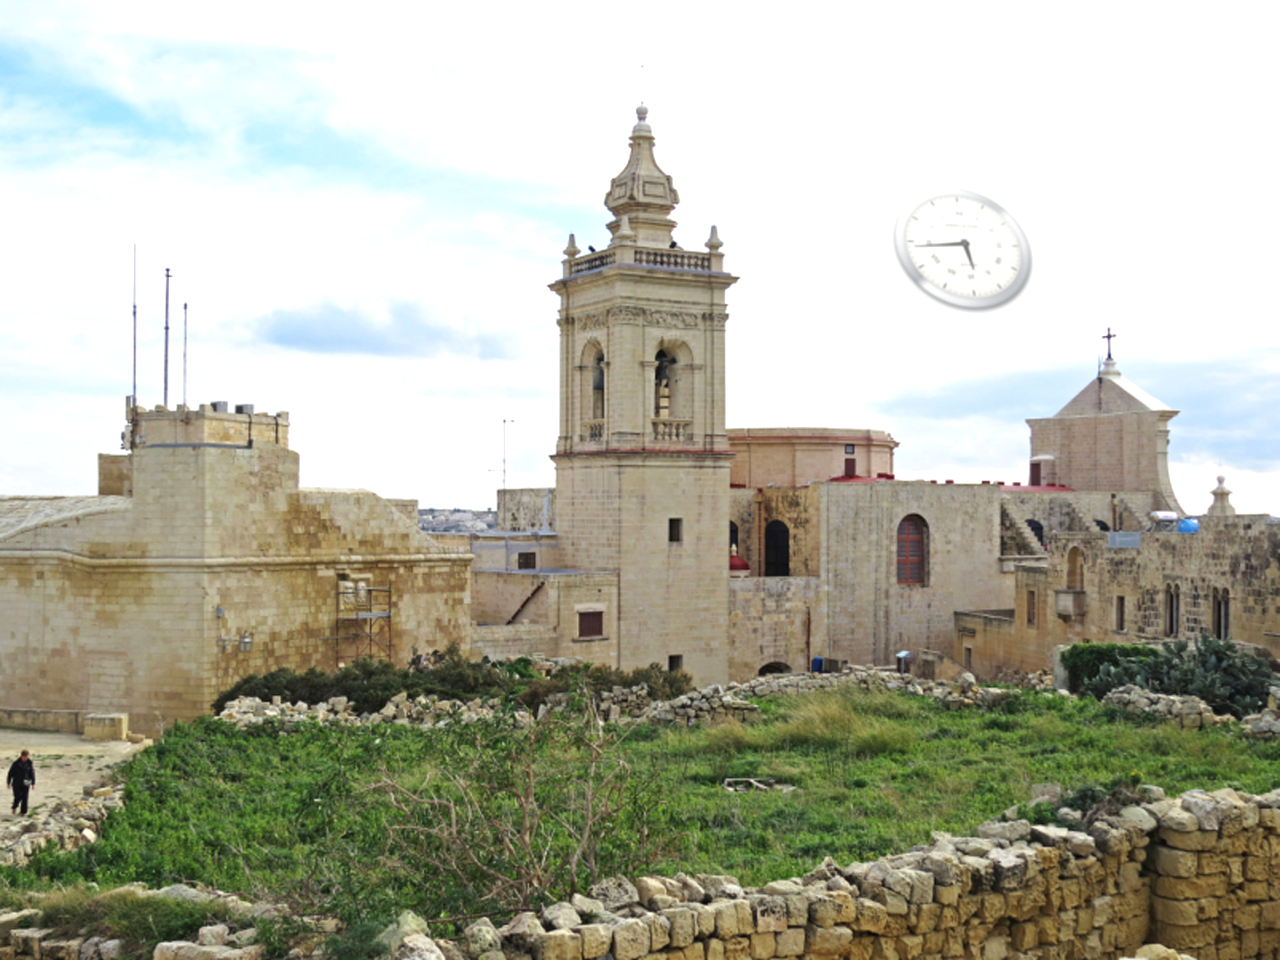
5:44
